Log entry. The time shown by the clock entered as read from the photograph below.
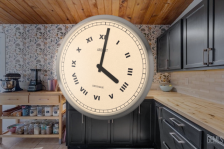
4:01
